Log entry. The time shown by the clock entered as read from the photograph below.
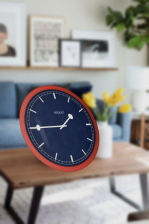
1:45
